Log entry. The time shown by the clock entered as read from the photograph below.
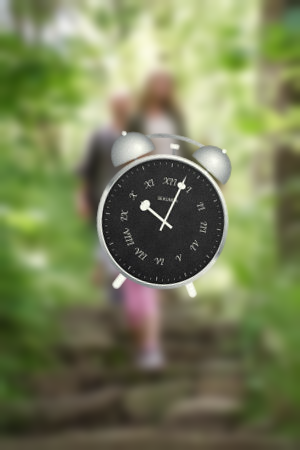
10:03
